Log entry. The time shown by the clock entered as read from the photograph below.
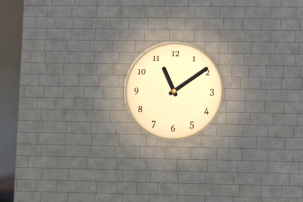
11:09
